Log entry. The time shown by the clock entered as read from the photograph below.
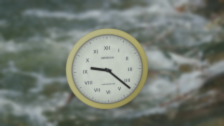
9:22
